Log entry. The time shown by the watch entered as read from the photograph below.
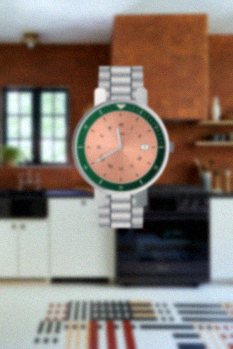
11:40
